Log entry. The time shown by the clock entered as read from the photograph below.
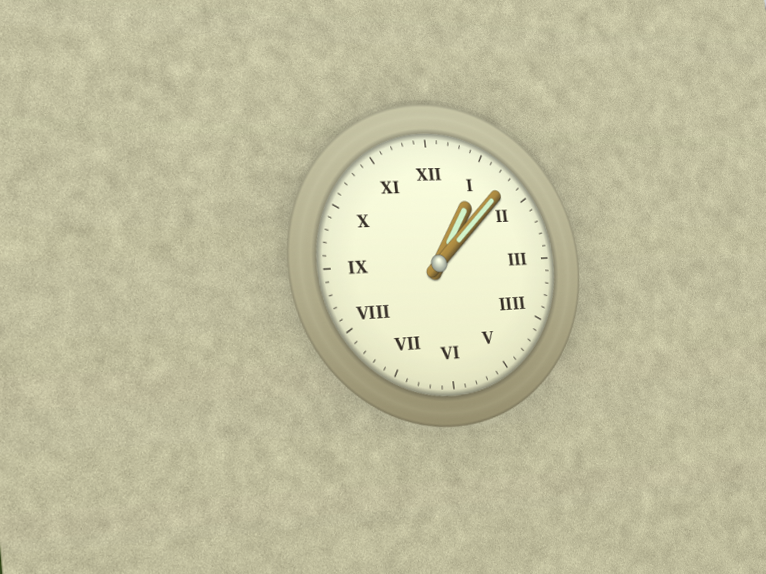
1:08
